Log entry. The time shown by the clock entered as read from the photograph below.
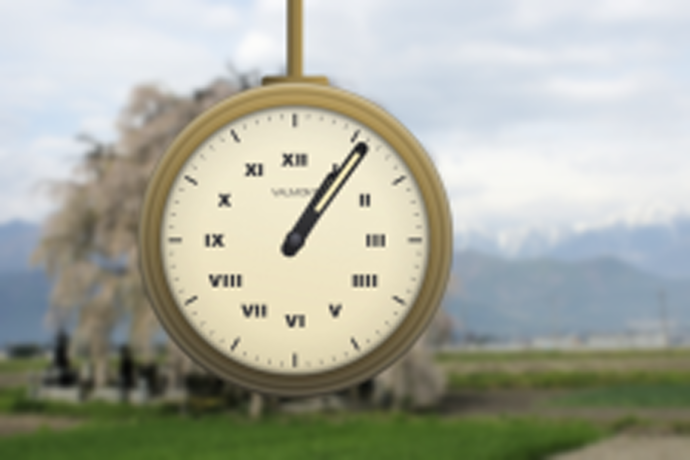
1:06
